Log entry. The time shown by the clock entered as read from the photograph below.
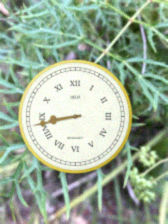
8:43
